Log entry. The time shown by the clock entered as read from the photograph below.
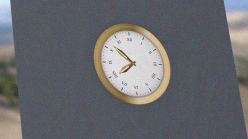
7:52
